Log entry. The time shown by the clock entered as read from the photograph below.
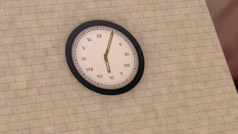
6:05
